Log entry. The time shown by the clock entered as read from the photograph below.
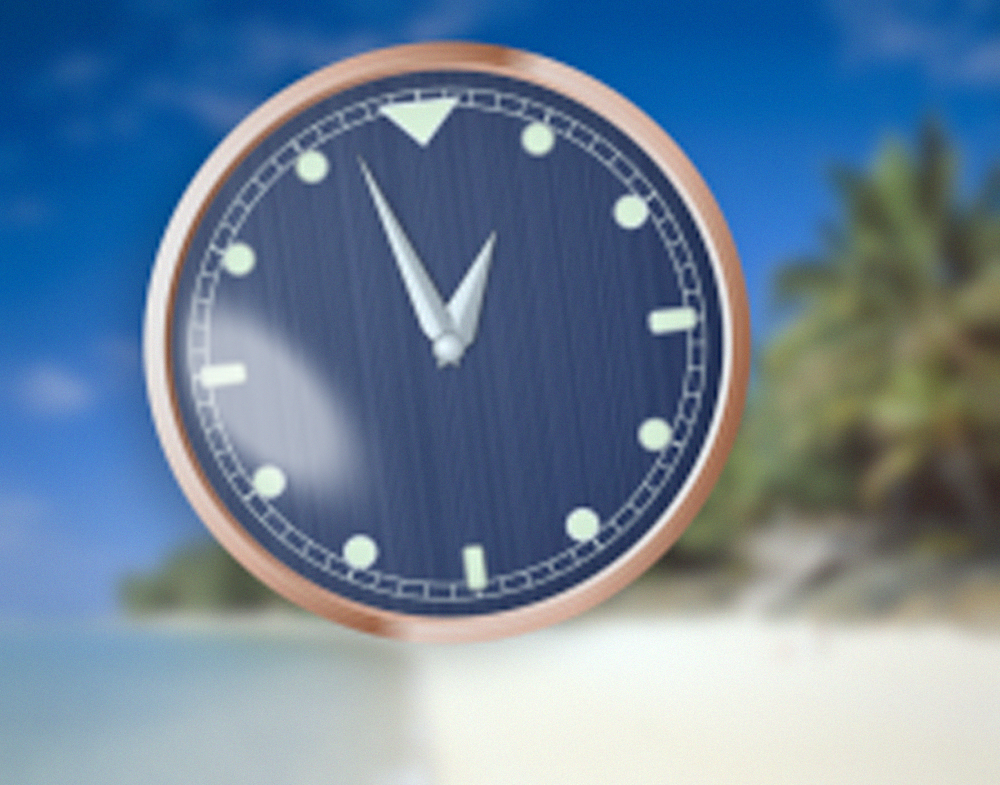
12:57
